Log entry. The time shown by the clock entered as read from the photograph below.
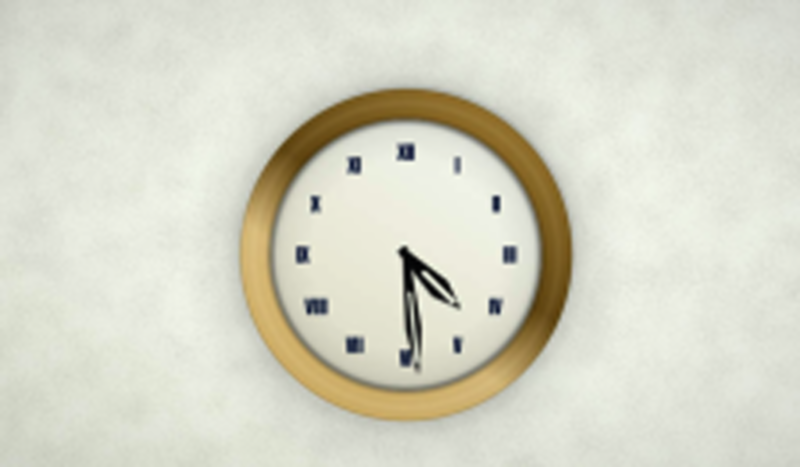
4:29
